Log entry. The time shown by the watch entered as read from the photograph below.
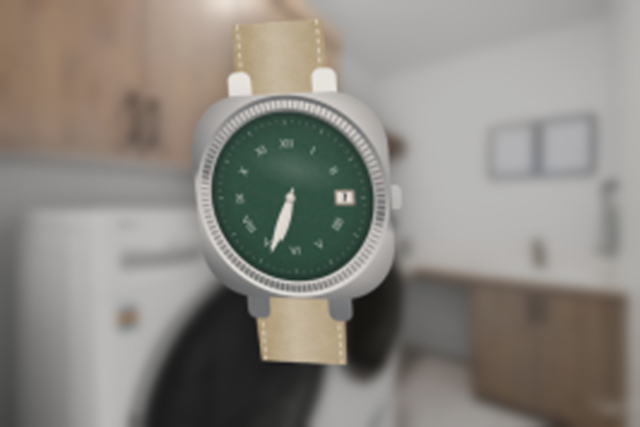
6:34
